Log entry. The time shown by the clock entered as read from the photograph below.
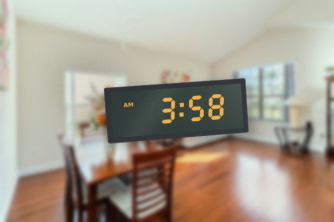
3:58
